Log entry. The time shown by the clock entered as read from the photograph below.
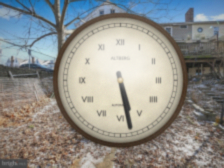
5:28
